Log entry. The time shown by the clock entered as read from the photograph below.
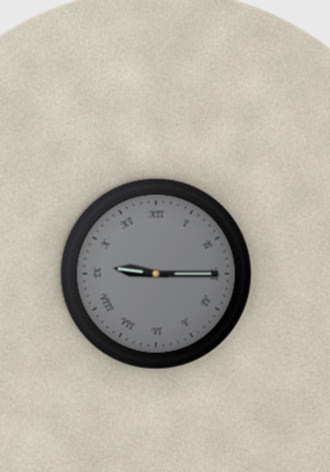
9:15
